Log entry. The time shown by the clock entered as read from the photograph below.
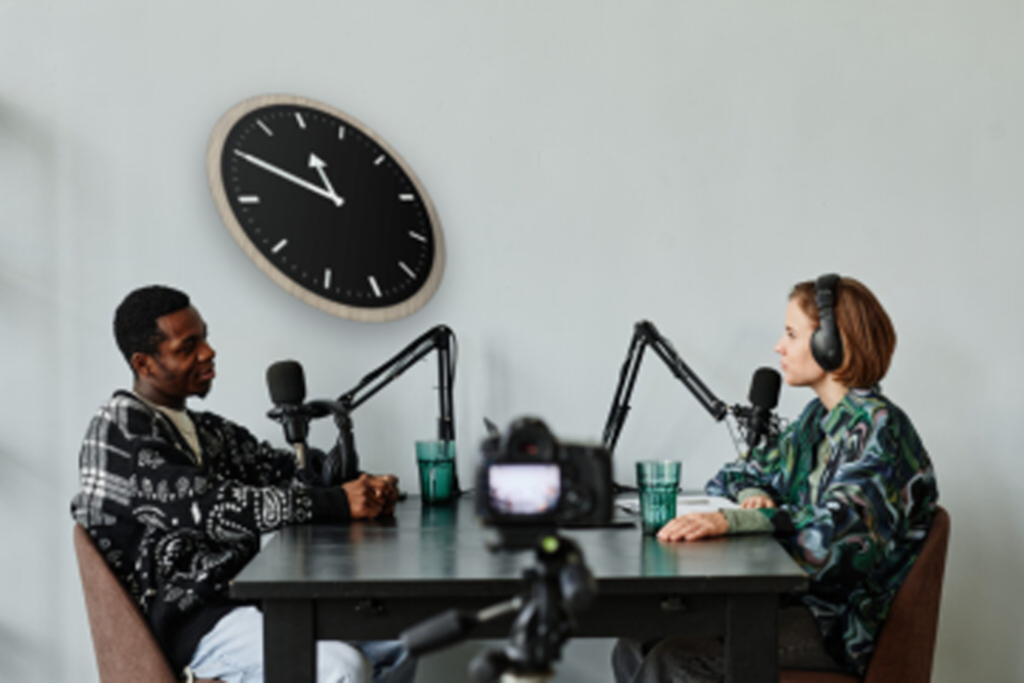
11:50
